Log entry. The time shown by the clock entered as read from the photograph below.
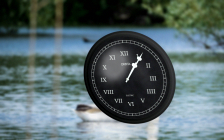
1:06
